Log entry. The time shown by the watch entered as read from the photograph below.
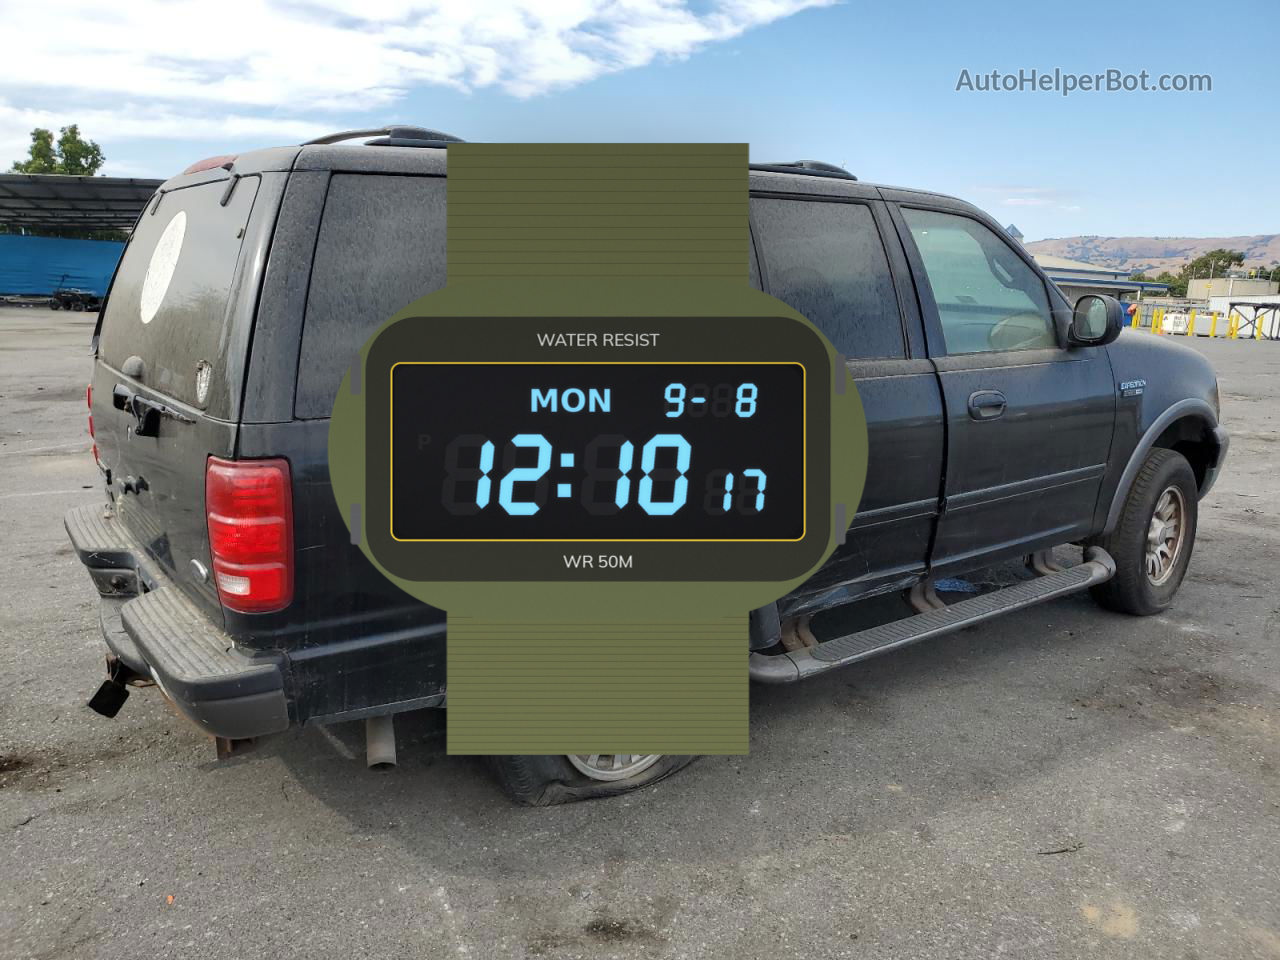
12:10:17
